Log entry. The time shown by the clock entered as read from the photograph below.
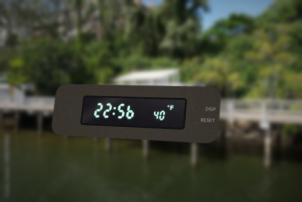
22:56
